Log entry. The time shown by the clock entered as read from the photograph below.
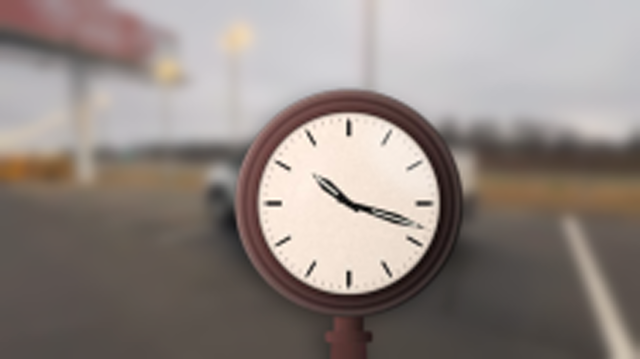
10:18
